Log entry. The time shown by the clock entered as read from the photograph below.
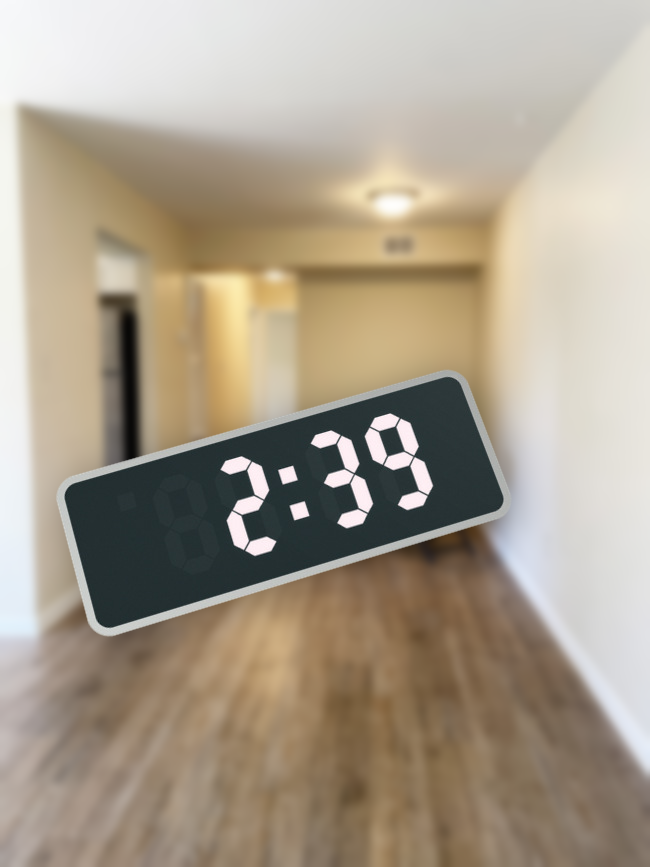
2:39
